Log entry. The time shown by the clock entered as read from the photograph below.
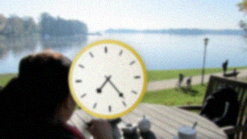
7:24
